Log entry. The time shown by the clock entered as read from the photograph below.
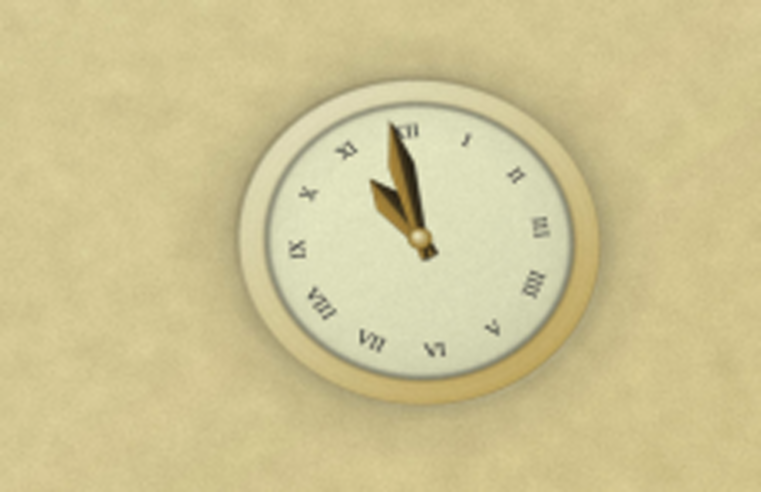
10:59
